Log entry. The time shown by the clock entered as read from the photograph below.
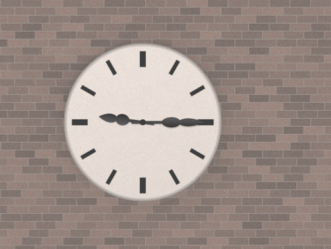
9:15
